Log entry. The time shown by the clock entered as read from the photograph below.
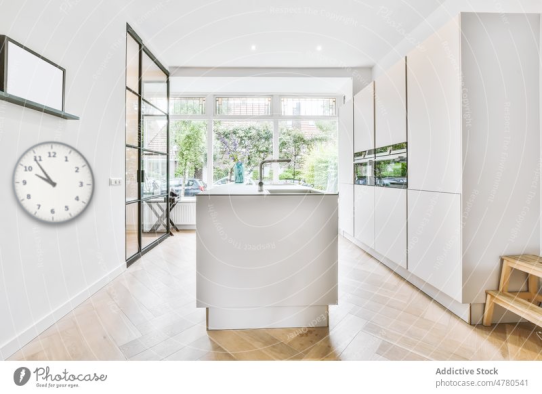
9:54
